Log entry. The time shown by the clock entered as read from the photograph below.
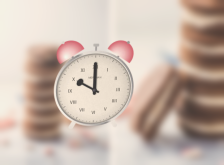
10:00
